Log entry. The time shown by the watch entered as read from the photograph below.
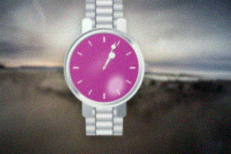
1:04
